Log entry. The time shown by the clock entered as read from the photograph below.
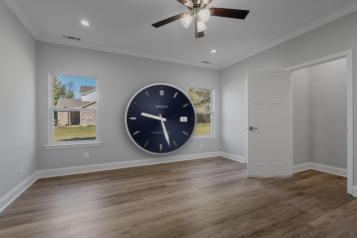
9:27
